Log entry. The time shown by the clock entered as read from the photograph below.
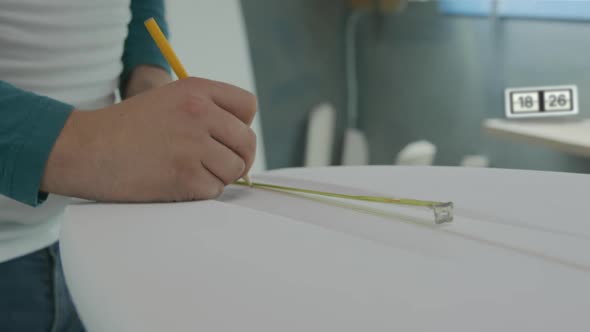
18:26
